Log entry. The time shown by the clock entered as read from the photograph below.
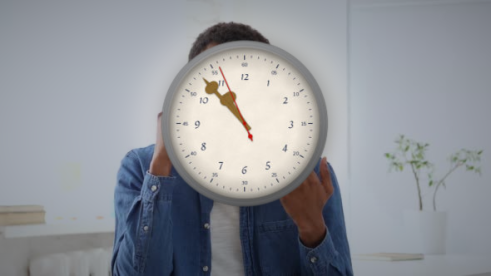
10:52:56
